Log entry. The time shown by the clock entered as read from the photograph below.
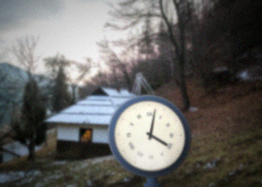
4:02
